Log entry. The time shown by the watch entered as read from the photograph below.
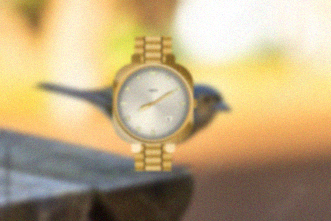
8:10
